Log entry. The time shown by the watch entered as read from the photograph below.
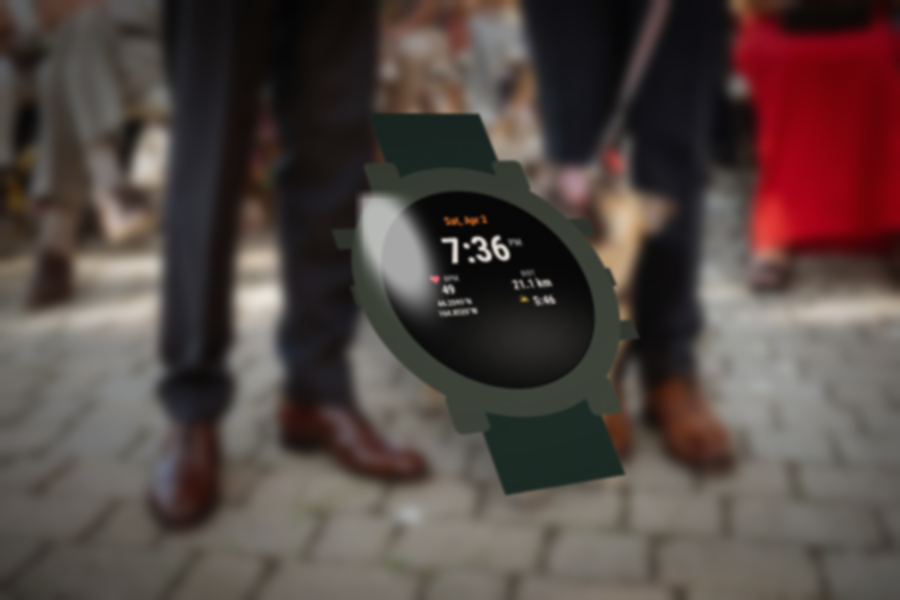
7:36
